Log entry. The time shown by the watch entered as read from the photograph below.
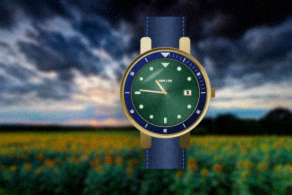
10:46
